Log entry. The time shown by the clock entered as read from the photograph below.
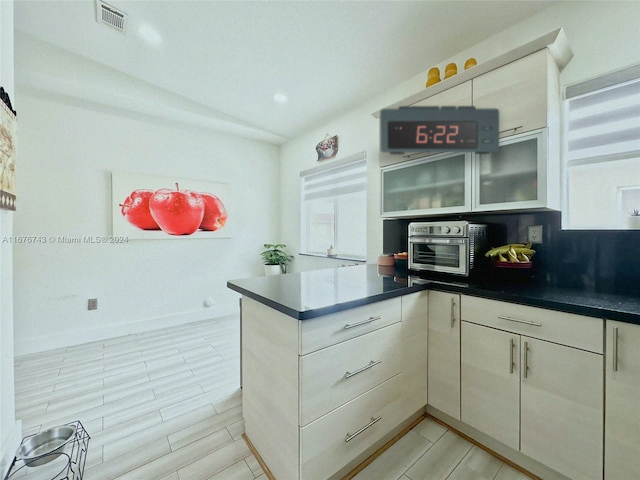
6:22
